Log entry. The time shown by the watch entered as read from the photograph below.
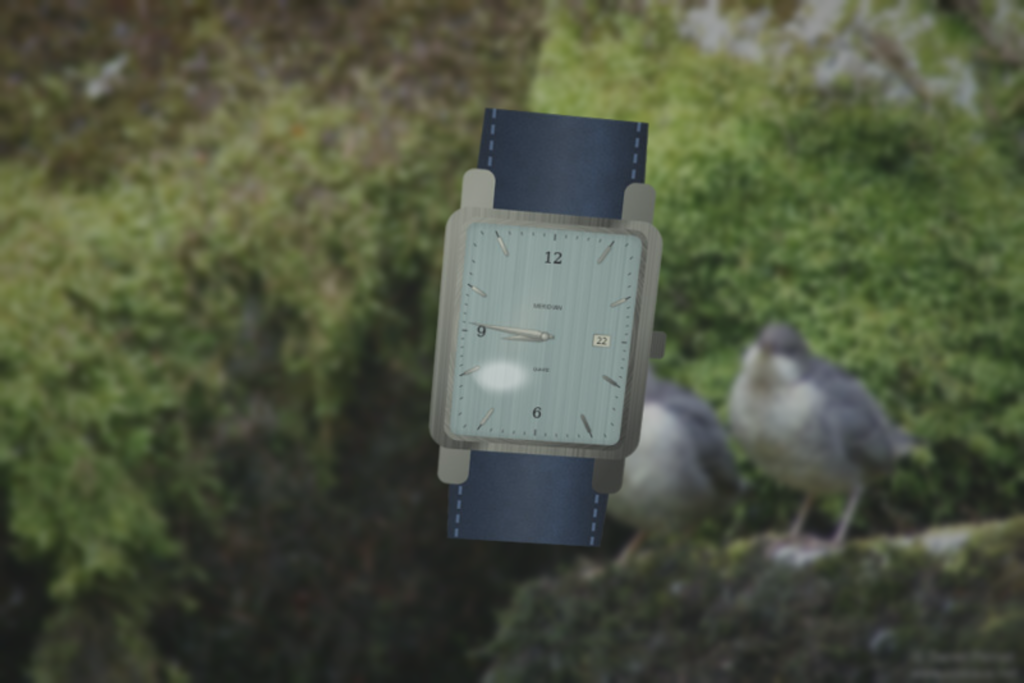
8:46
